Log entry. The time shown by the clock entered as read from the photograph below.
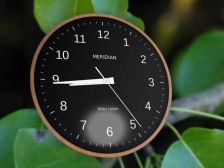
8:44:24
